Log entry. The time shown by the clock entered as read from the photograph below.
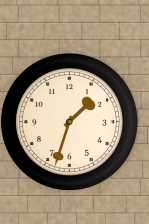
1:33
